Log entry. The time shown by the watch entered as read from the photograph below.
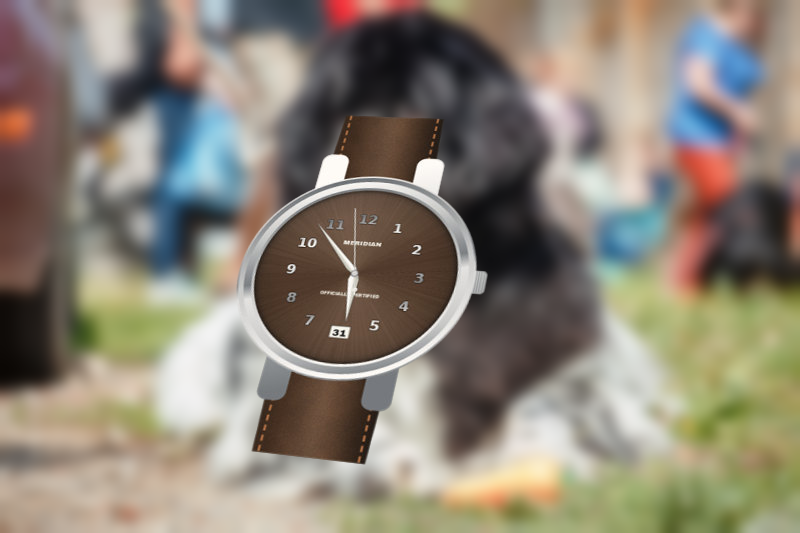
5:52:58
